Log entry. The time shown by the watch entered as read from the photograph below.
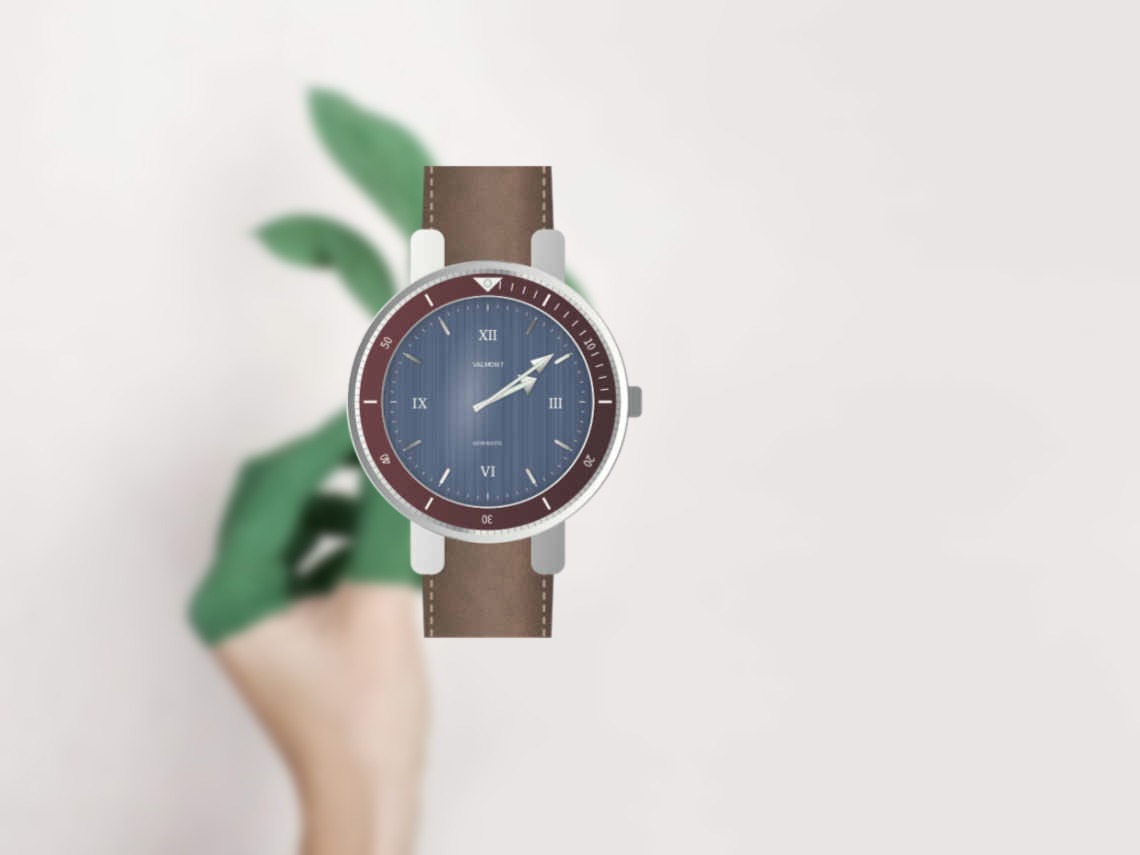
2:09
